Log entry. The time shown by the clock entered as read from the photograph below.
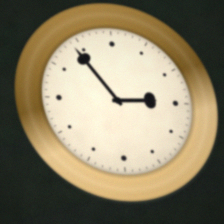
2:54
